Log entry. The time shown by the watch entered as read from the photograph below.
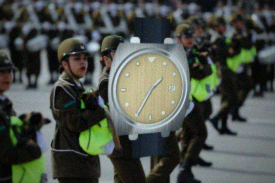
1:35
